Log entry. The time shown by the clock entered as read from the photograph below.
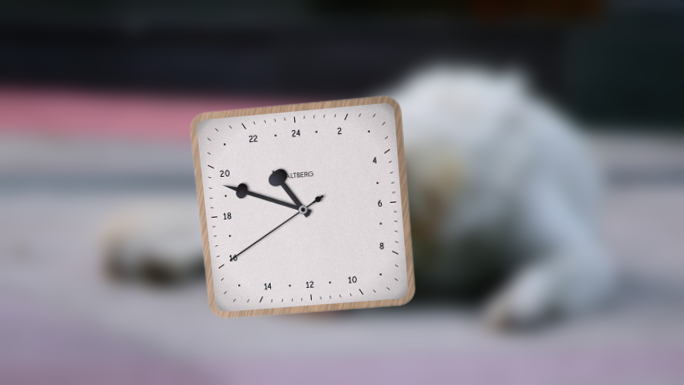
21:48:40
